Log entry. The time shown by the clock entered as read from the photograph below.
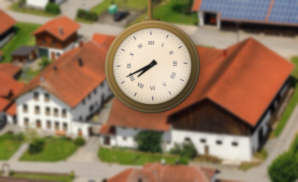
7:41
